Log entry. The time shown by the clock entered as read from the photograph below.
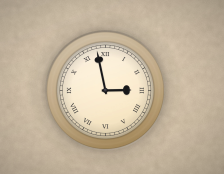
2:58
